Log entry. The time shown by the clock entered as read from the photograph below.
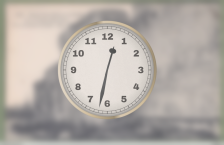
12:32
